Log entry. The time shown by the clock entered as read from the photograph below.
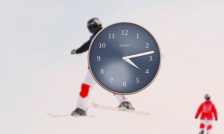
4:13
